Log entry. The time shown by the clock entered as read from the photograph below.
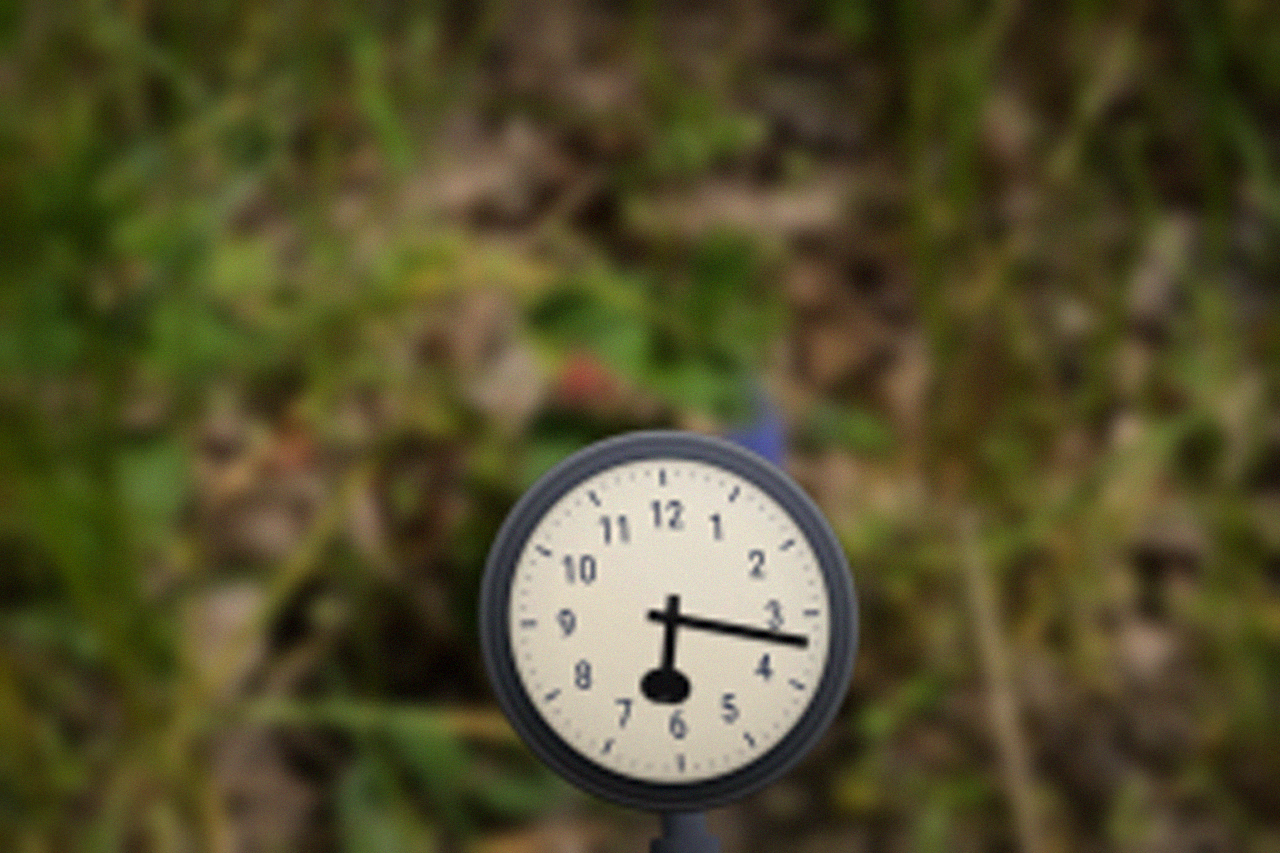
6:17
